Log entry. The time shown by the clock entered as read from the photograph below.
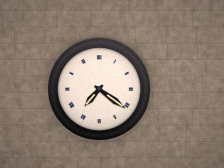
7:21
